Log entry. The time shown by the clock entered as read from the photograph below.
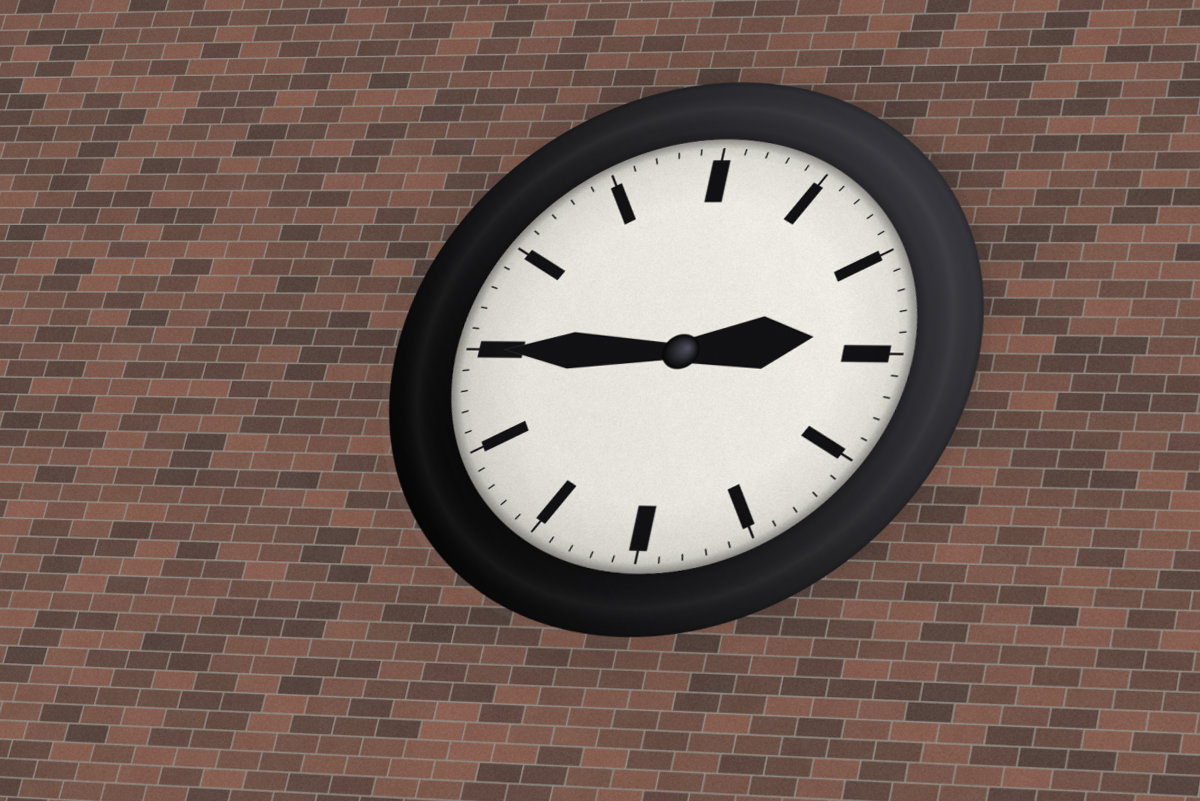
2:45
